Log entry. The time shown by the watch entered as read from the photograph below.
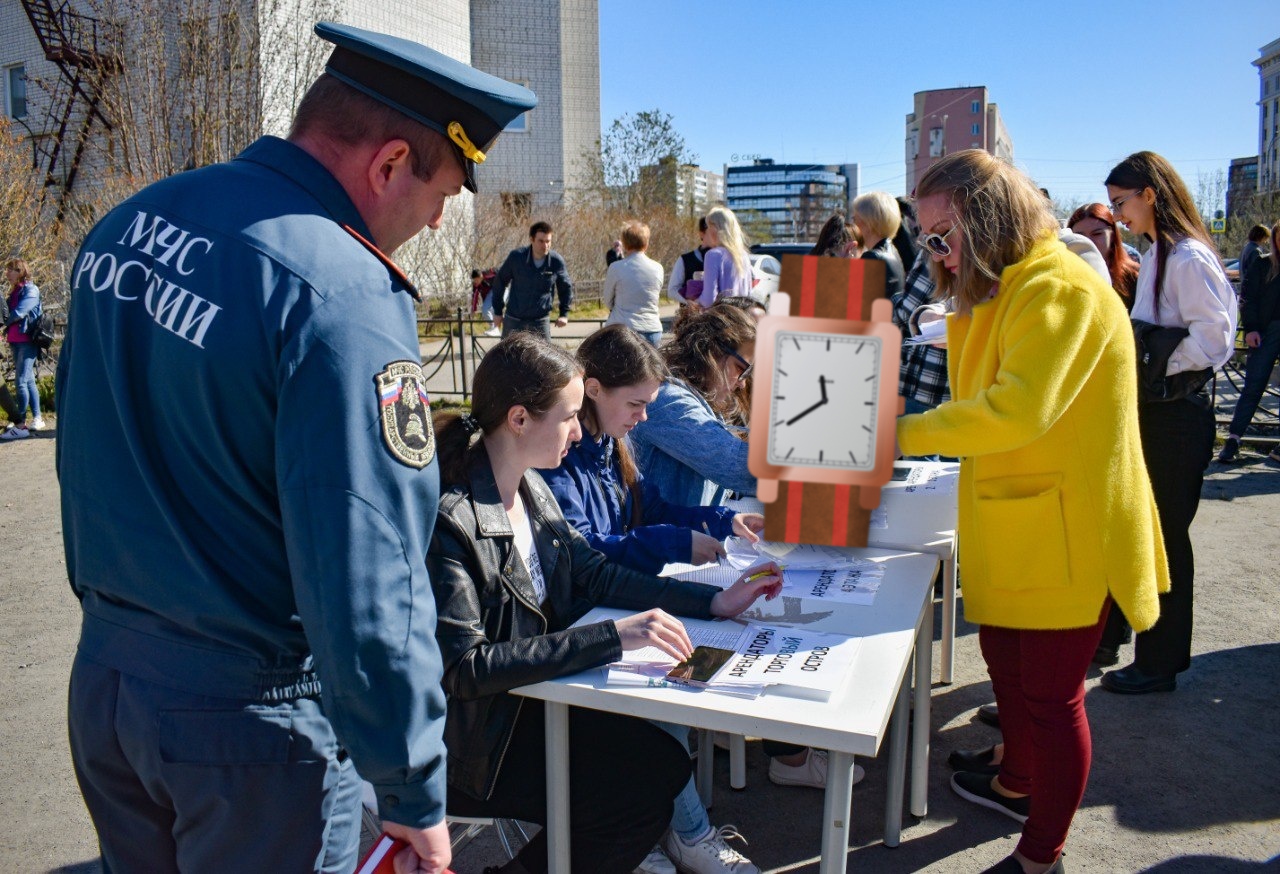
11:39
